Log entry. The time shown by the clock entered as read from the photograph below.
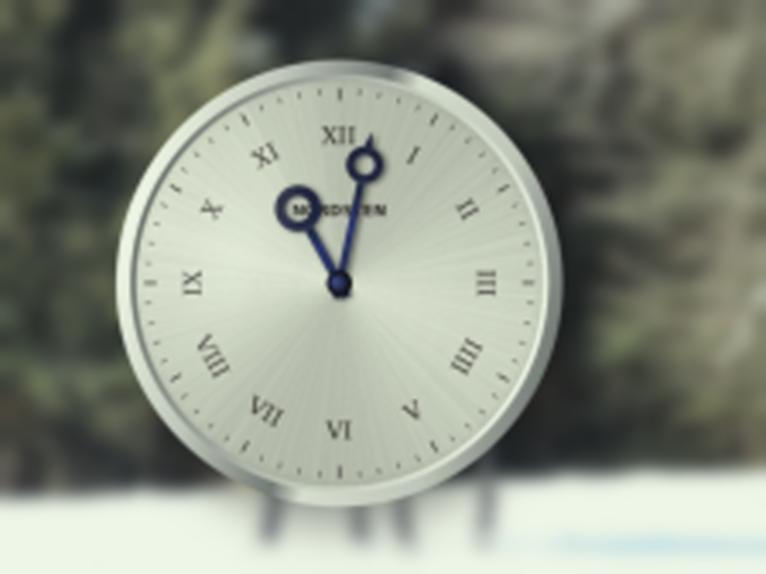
11:02
